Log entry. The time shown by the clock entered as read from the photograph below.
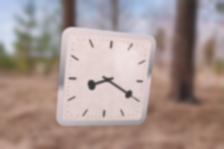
8:20
